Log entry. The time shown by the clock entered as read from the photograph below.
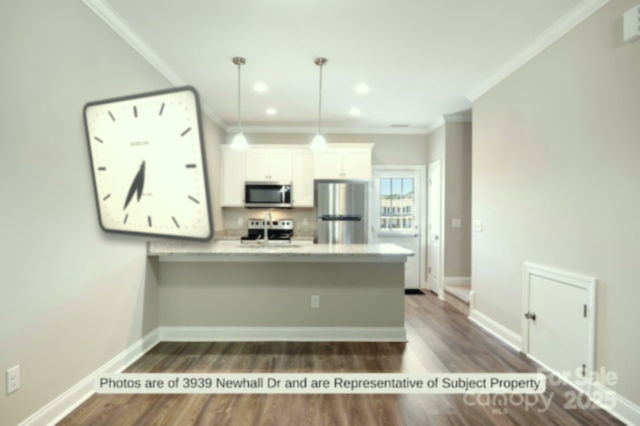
6:36
